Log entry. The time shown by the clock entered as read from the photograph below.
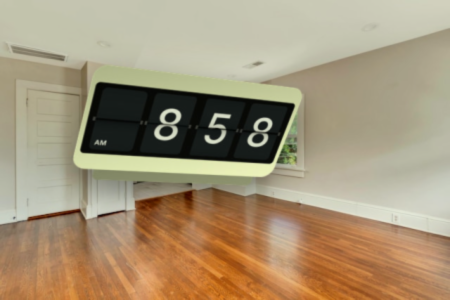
8:58
